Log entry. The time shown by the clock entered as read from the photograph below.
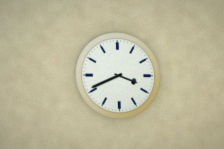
3:41
